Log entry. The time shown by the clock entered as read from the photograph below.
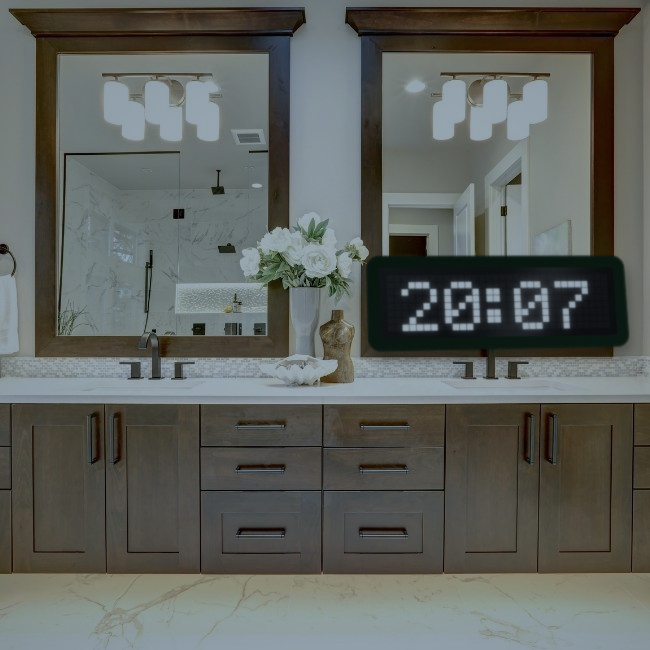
20:07
